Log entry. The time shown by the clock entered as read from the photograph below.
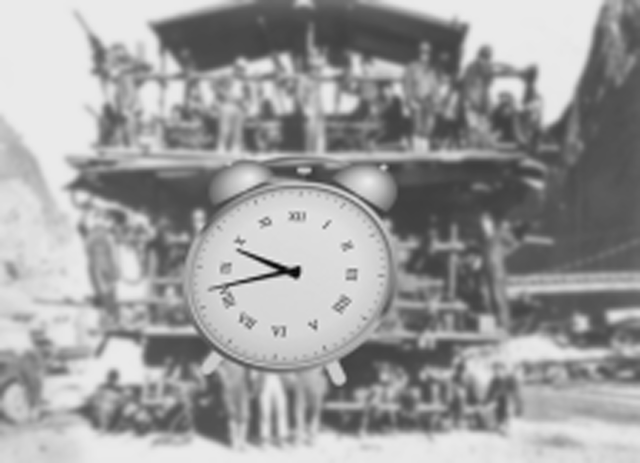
9:42
